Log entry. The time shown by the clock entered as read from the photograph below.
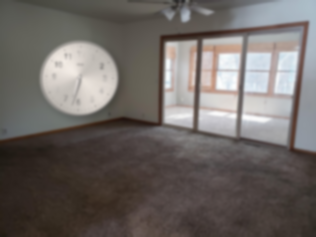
6:32
